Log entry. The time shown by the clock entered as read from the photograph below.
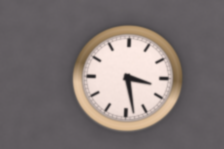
3:28
